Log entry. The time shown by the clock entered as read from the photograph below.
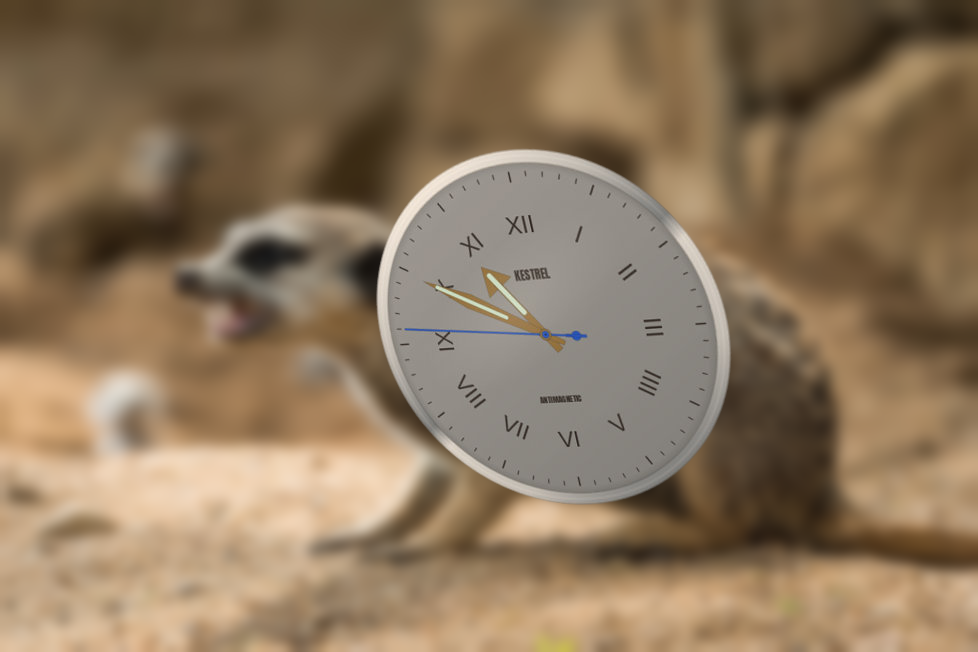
10:49:46
